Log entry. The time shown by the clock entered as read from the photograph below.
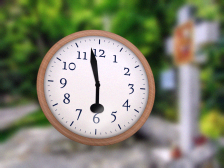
5:58
